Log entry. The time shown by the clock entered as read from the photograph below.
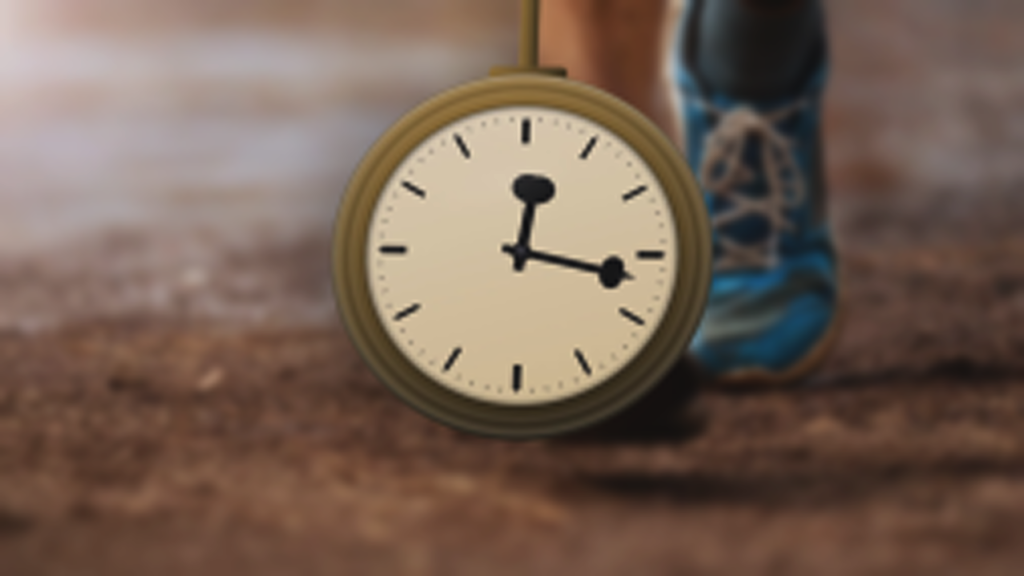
12:17
